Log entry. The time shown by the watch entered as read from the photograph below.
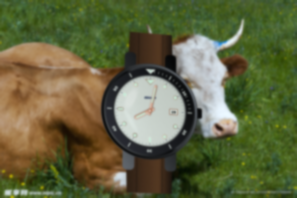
8:02
